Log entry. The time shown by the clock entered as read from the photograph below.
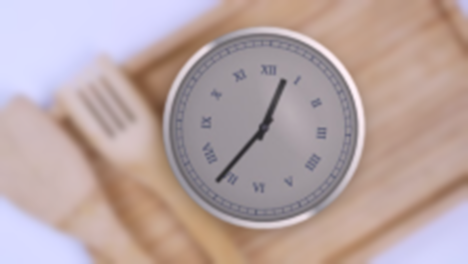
12:36
